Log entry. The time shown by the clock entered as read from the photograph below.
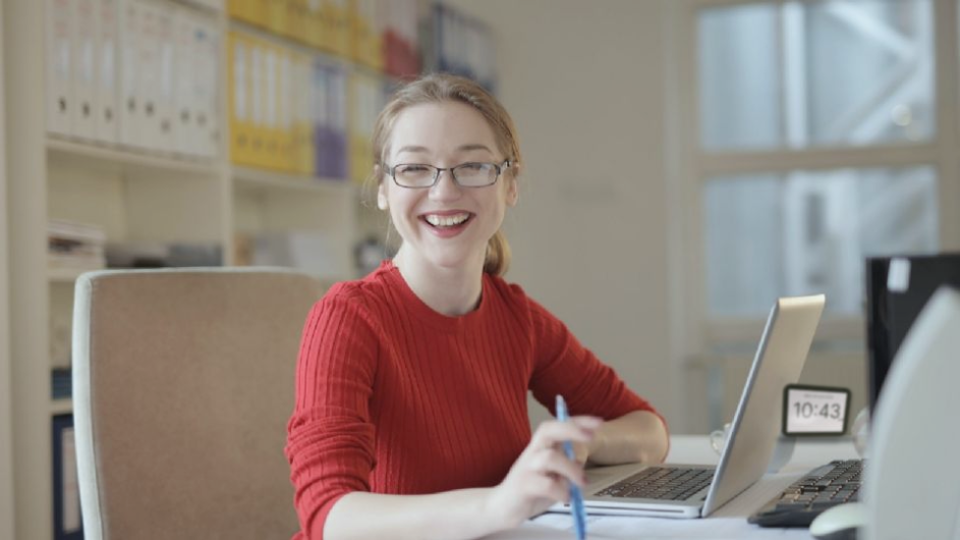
10:43
